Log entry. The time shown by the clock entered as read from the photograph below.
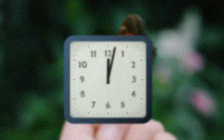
12:02
